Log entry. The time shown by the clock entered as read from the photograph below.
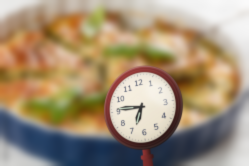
6:46
